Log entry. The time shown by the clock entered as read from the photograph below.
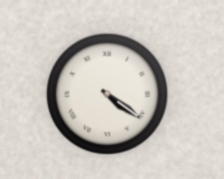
4:21
